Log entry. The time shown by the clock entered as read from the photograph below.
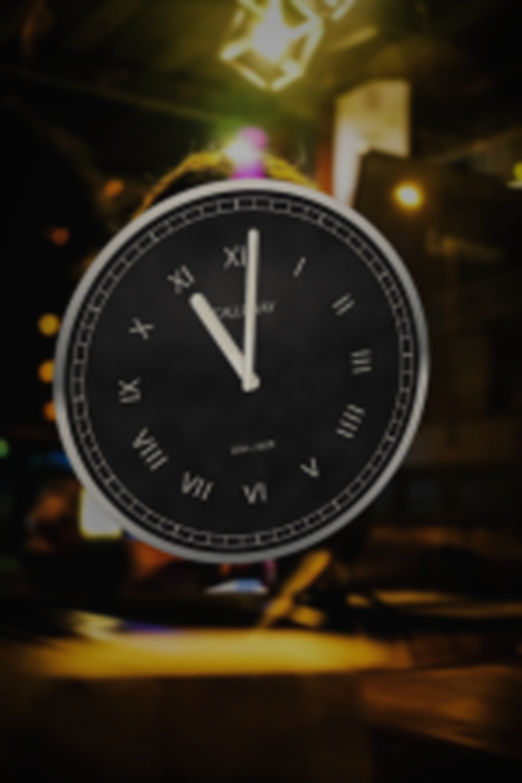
11:01
